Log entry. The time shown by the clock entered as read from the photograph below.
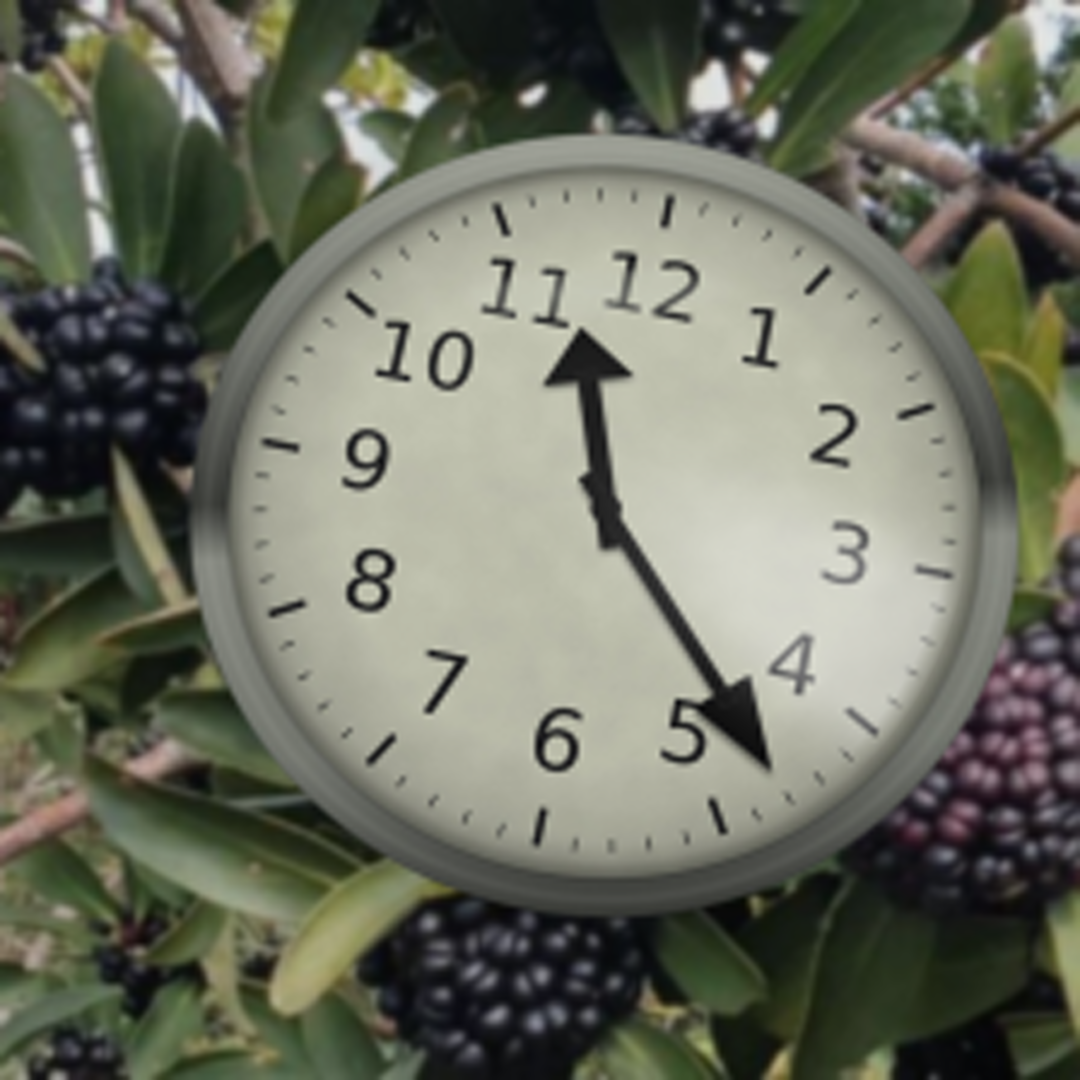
11:23
